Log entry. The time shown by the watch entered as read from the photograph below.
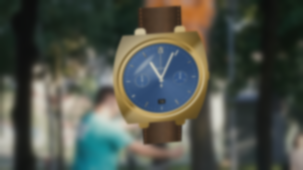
11:04
